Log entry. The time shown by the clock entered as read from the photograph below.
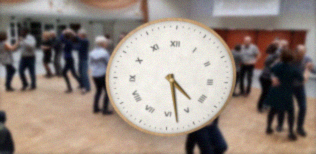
4:28
